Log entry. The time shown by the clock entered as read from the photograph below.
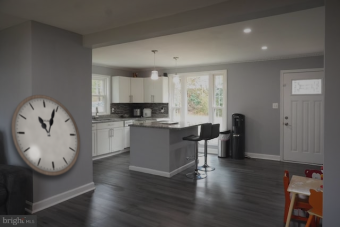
11:04
